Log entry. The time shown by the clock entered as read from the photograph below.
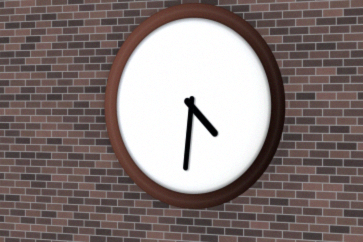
4:31
